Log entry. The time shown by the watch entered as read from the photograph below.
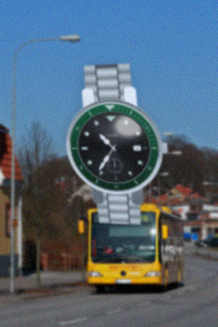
10:36
